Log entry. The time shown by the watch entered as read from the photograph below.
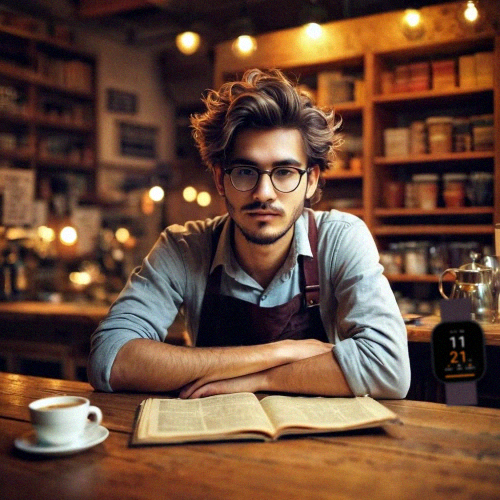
11:21
